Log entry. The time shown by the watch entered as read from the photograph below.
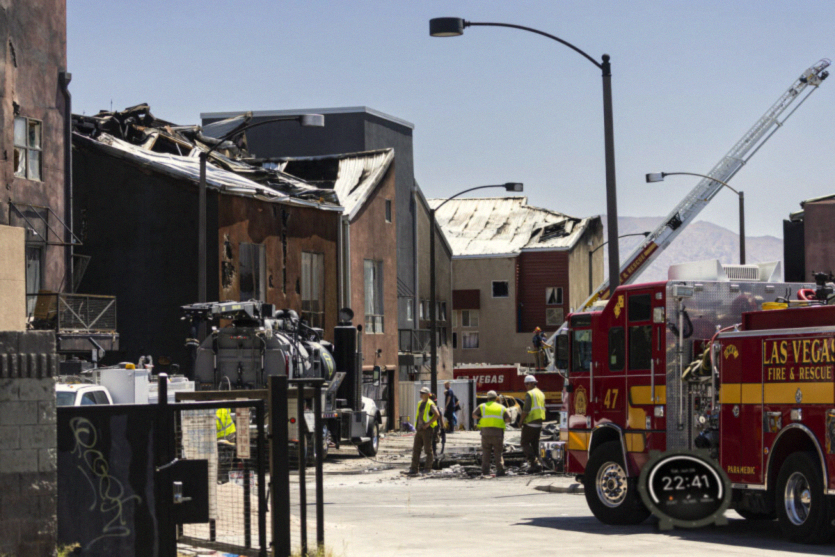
22:41
